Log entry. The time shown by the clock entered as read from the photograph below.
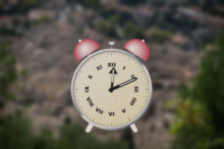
12:11
